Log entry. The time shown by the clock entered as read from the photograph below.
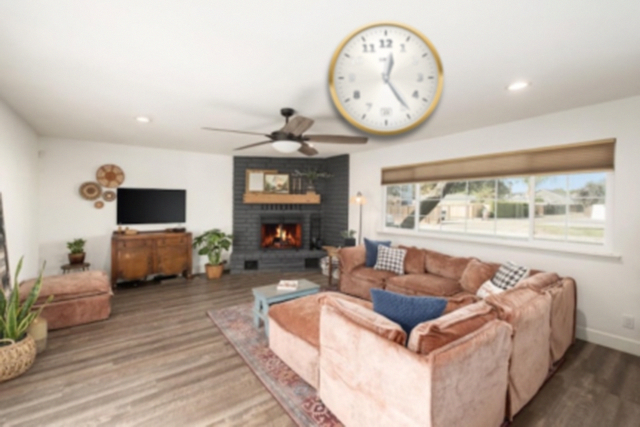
12:24
